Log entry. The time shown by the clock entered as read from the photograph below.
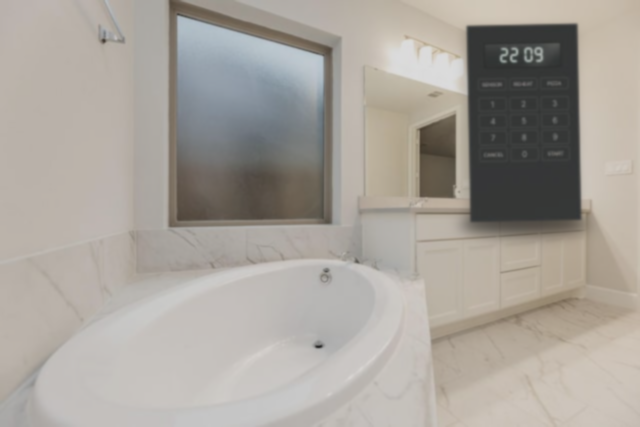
22:09
